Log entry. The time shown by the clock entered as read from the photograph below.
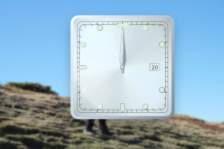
12:00
